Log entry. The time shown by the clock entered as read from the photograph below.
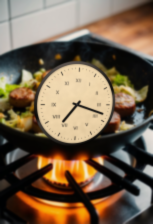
7:18
